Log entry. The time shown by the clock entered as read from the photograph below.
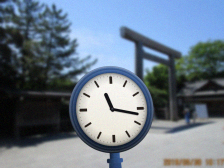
11:17
